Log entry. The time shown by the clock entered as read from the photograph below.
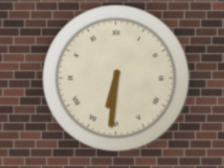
6:31
